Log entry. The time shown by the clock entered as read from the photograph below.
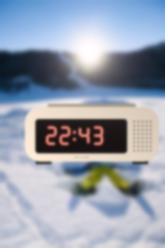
22:43
